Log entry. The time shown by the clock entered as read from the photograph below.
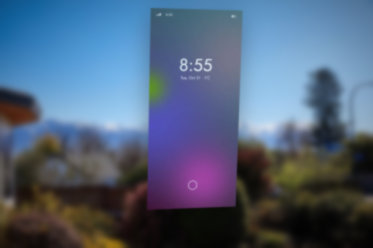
8:55
